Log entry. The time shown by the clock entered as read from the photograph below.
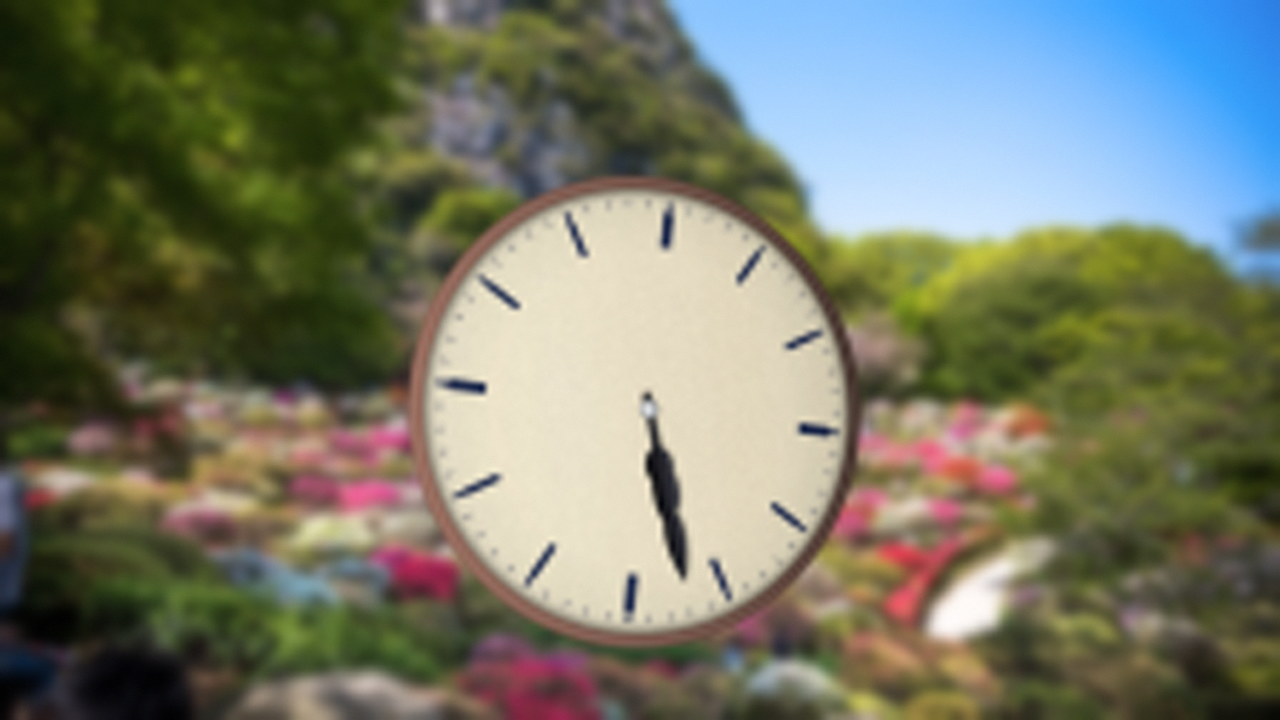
5:27
